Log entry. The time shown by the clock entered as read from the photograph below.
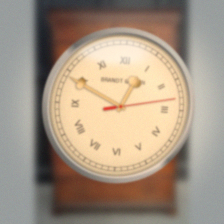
12:49:13
